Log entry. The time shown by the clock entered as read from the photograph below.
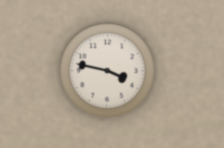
3:47
